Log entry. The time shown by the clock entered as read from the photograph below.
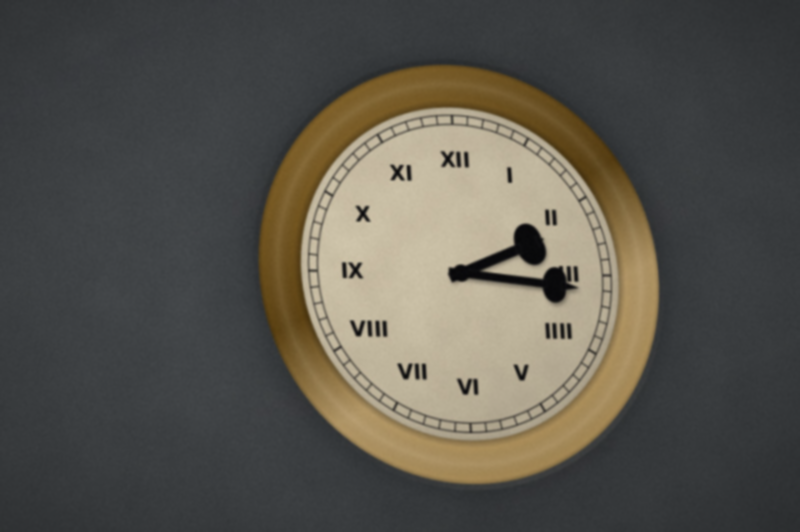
2:16
